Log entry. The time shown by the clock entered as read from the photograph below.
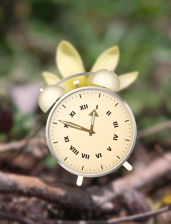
12:51
